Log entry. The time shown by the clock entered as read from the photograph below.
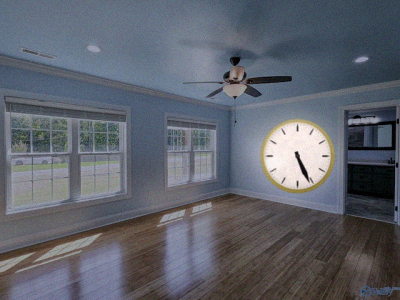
5:26
